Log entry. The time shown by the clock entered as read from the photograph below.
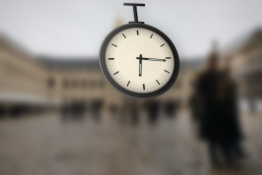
6:16
